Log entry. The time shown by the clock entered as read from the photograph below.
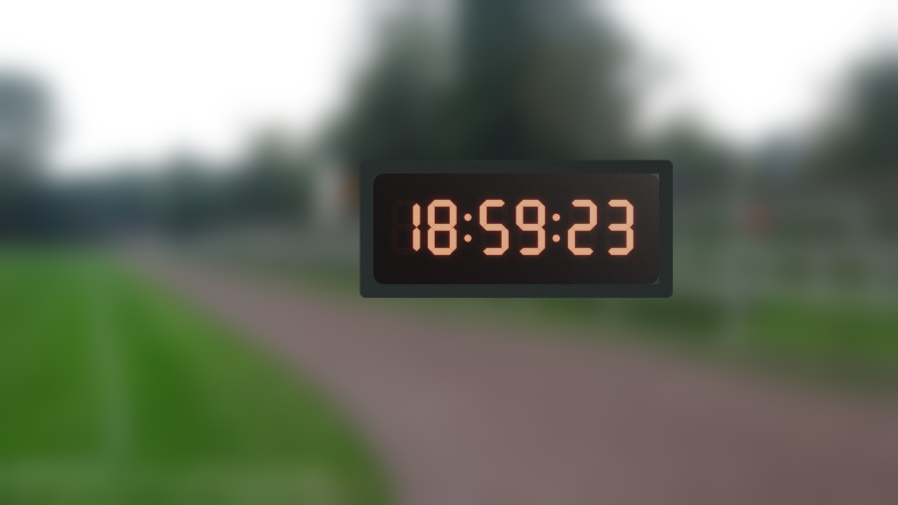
18:59:23
